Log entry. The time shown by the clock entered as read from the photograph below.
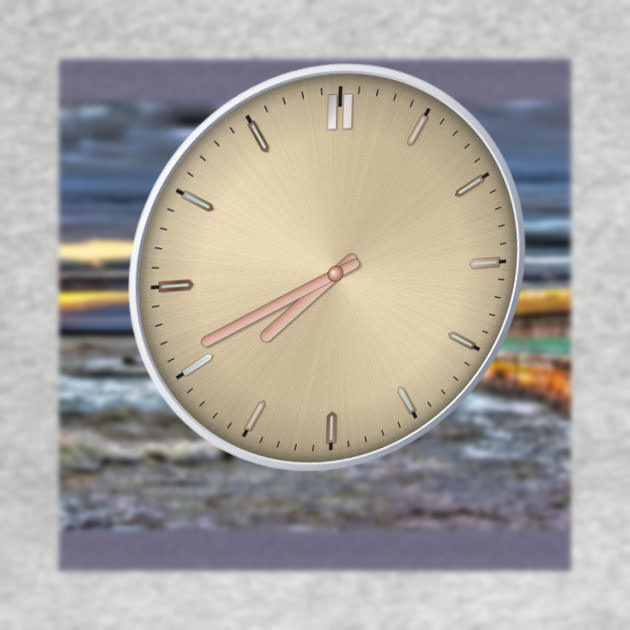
7:41
